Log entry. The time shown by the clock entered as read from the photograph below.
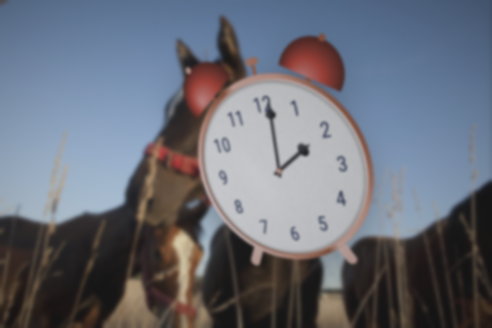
2:01
